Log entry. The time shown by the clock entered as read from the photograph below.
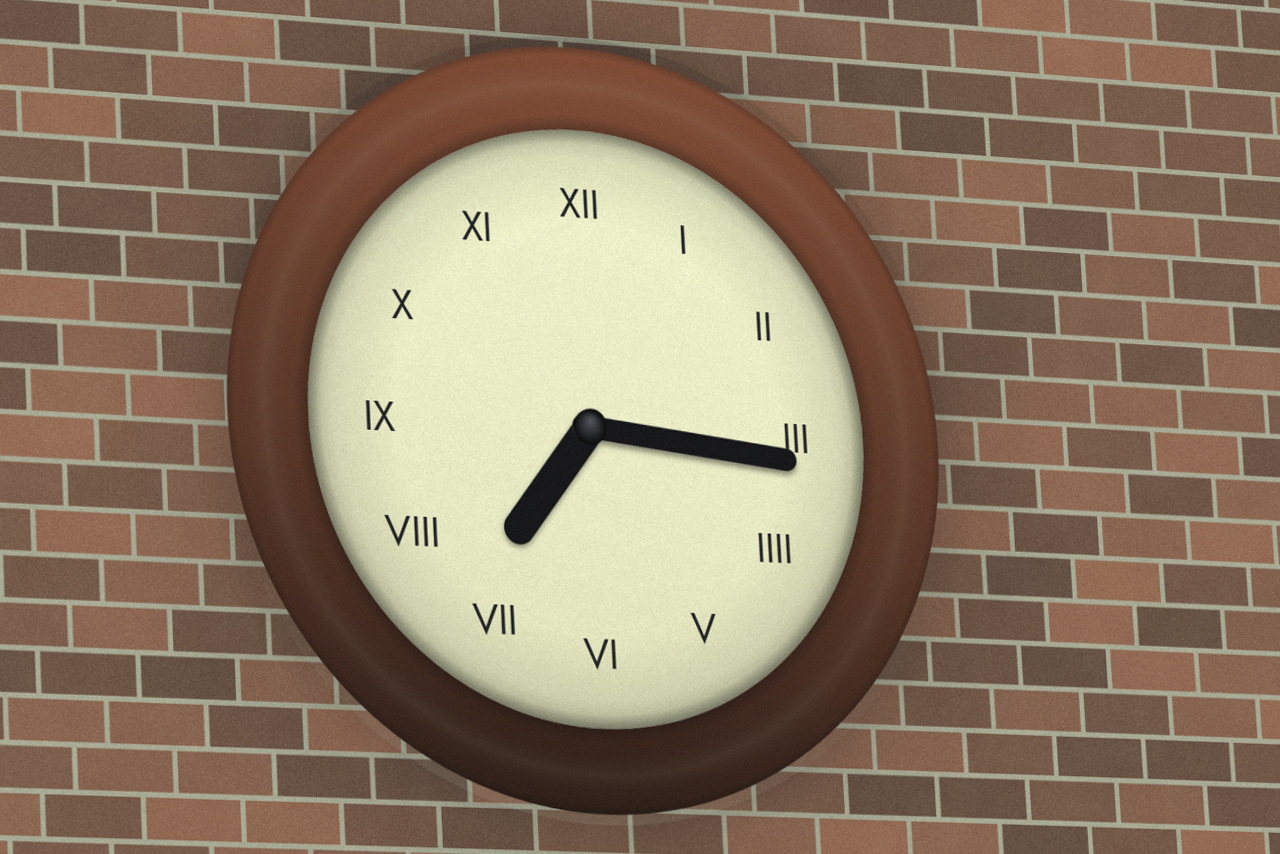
7:16
